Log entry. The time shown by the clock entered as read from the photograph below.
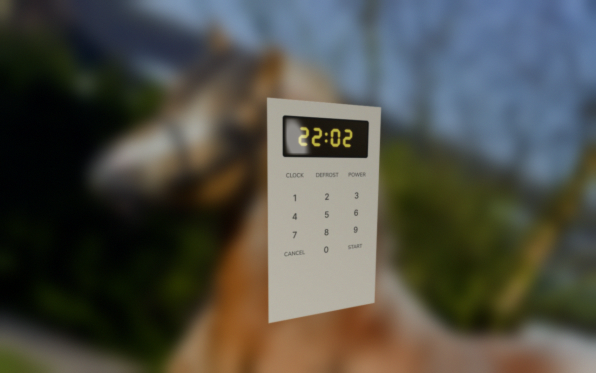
22:02
